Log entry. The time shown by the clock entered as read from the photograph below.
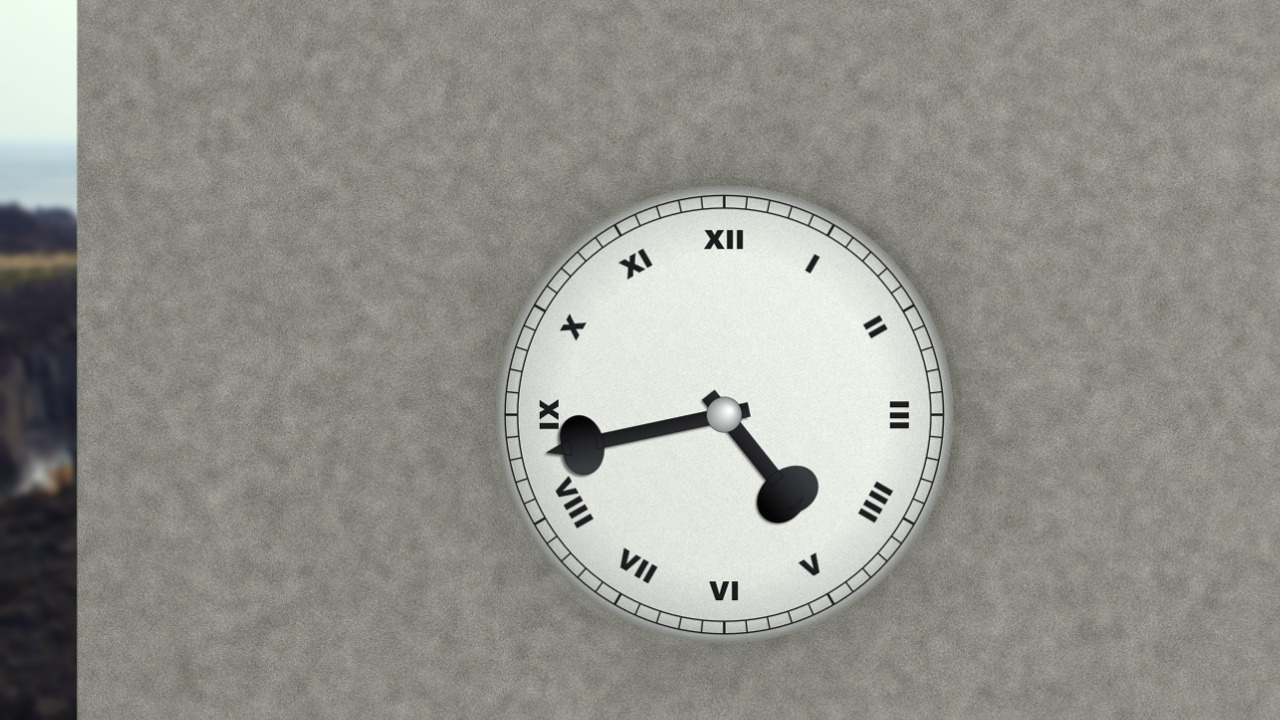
4:43
